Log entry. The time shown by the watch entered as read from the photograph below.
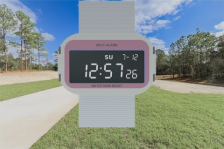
12:57:26
